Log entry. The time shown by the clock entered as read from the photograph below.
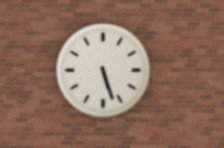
5:27
